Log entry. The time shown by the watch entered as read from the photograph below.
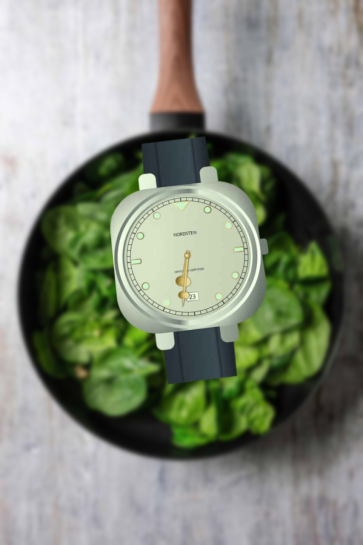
6:32
